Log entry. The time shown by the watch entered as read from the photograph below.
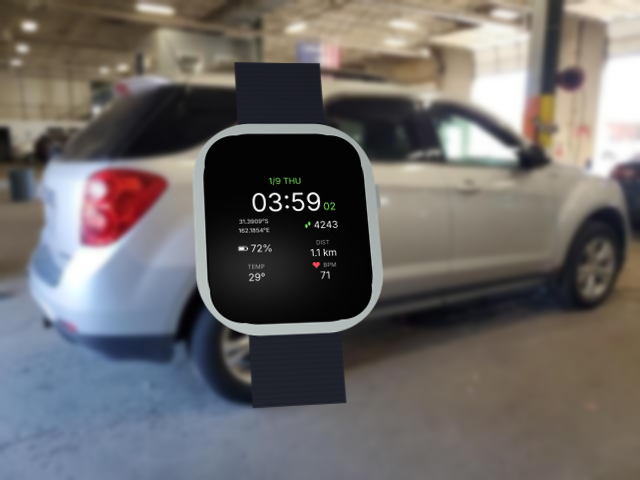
3:59:02
